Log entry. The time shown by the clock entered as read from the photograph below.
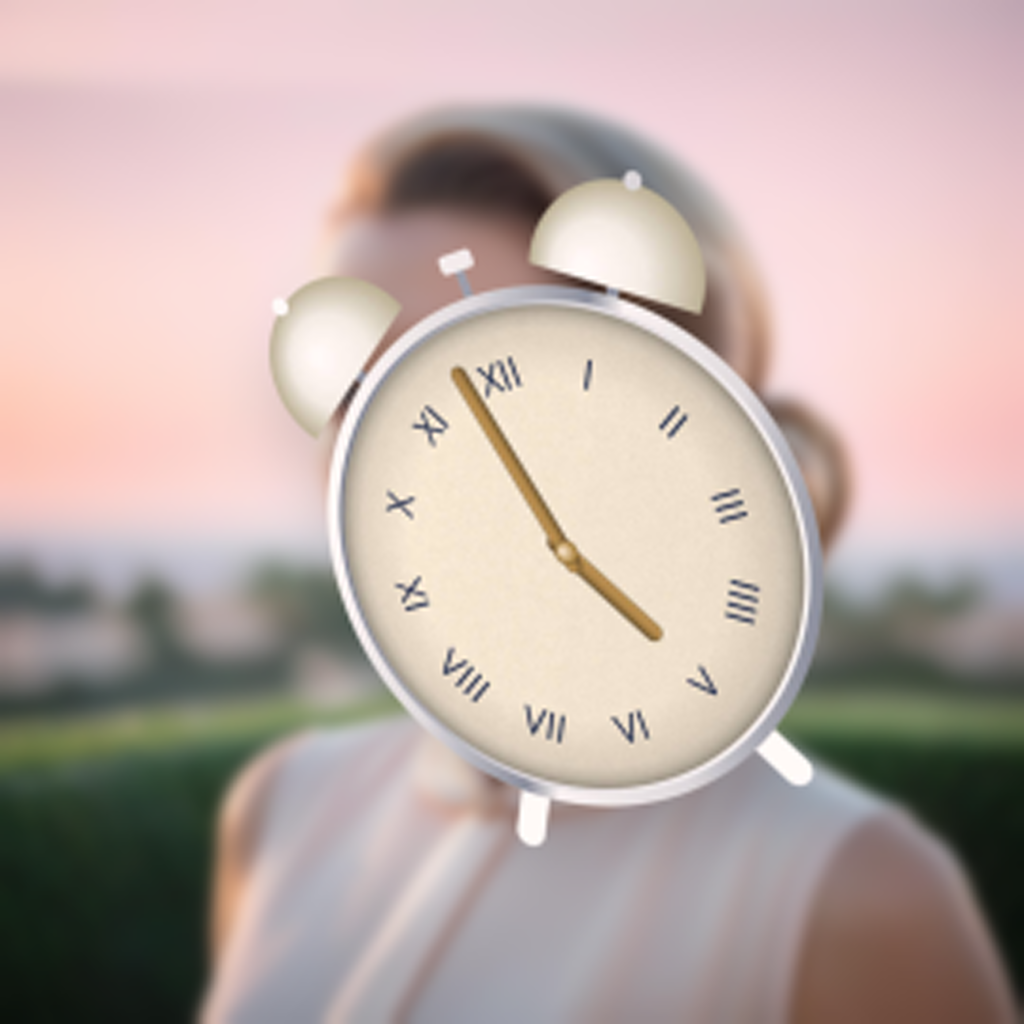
4:58
